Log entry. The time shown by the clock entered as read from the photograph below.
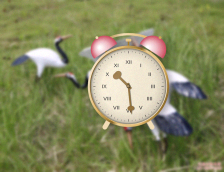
10:29
